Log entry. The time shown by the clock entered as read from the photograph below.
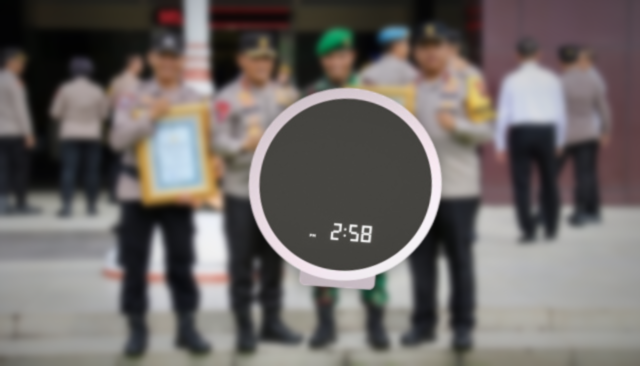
2:58
